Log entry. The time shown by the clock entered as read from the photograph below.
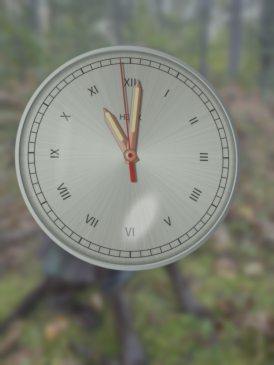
11:00:59
